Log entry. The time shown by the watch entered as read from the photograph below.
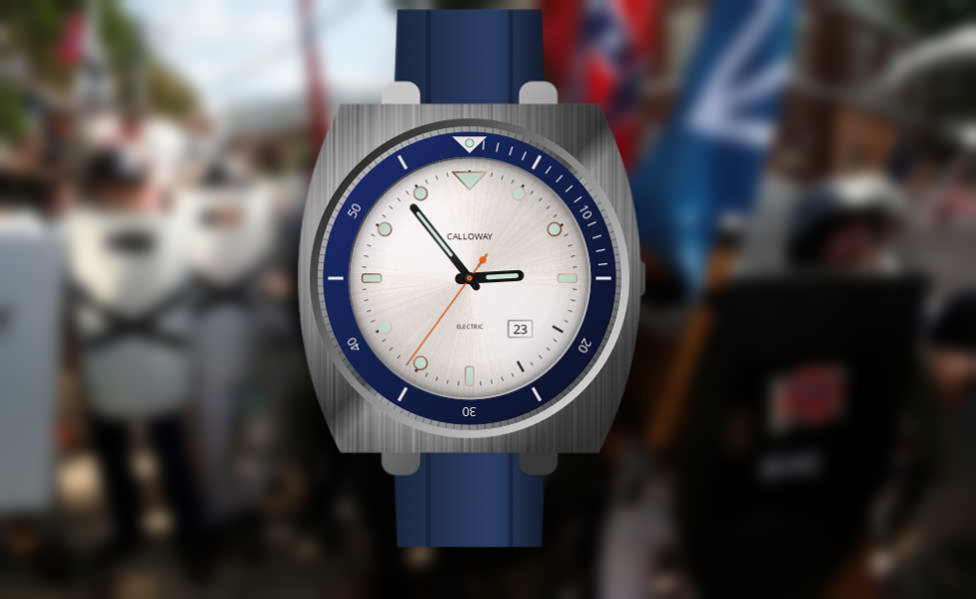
2:53:36
